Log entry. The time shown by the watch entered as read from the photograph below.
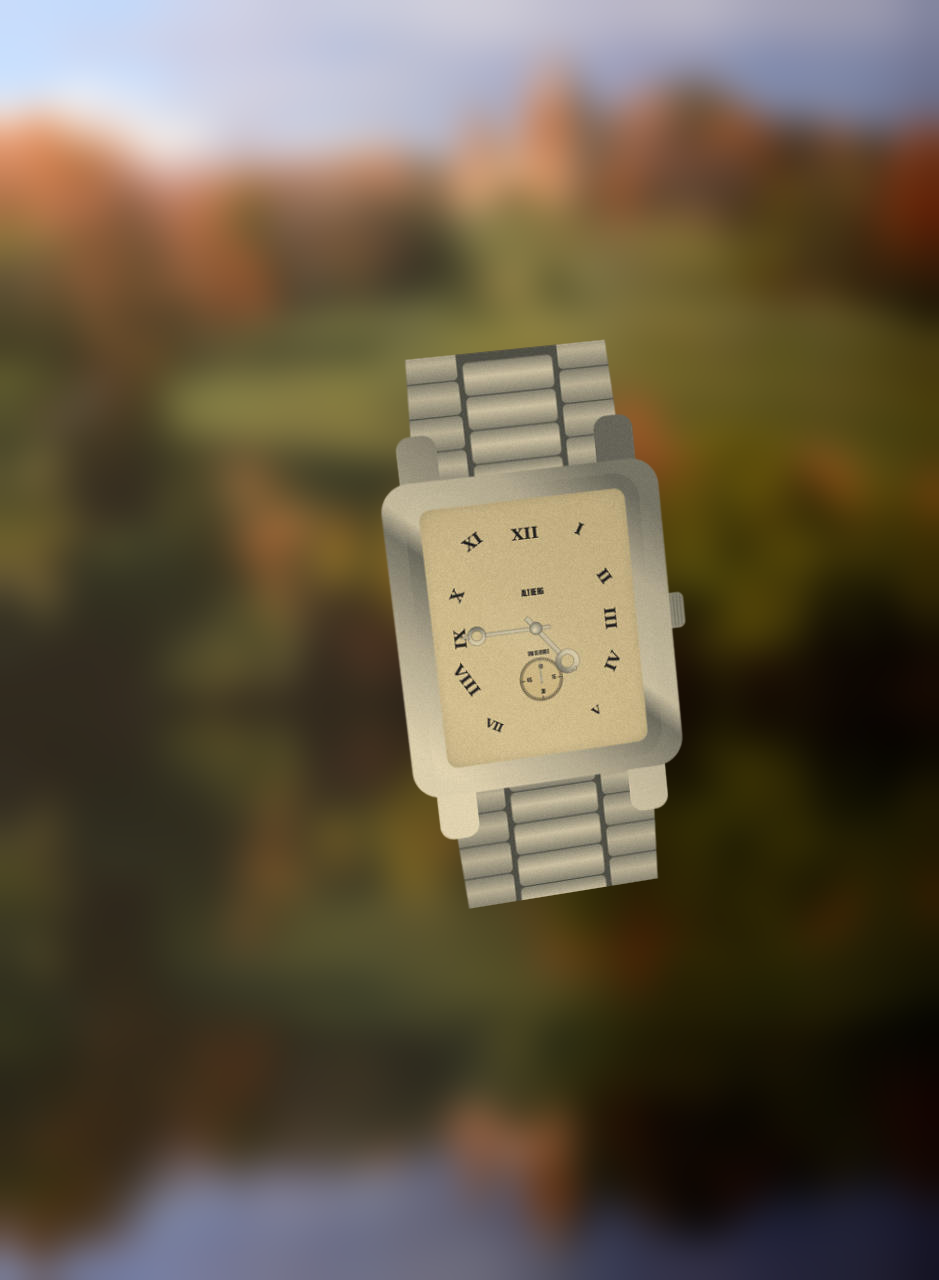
4:45
